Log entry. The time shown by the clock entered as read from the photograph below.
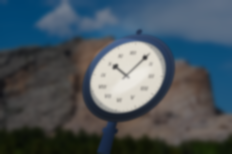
10:06
